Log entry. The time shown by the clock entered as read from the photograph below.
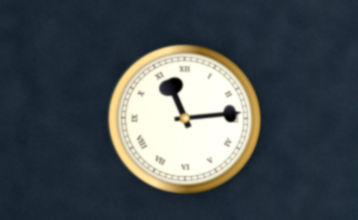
11:14
